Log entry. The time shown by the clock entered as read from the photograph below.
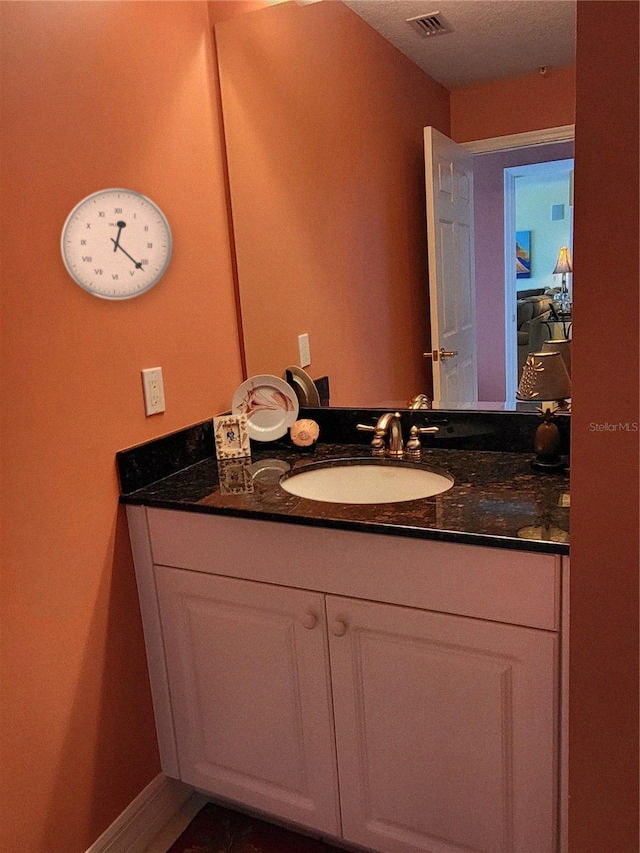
12:22
